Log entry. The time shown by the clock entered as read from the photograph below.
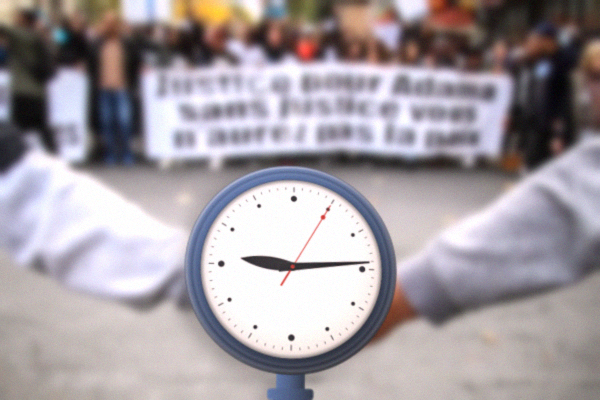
9:14:05
